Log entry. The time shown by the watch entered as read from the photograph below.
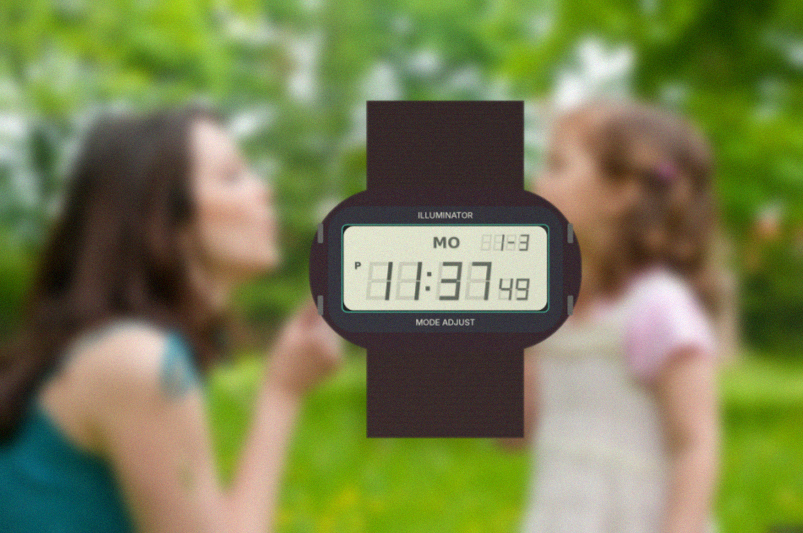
11:37:49
